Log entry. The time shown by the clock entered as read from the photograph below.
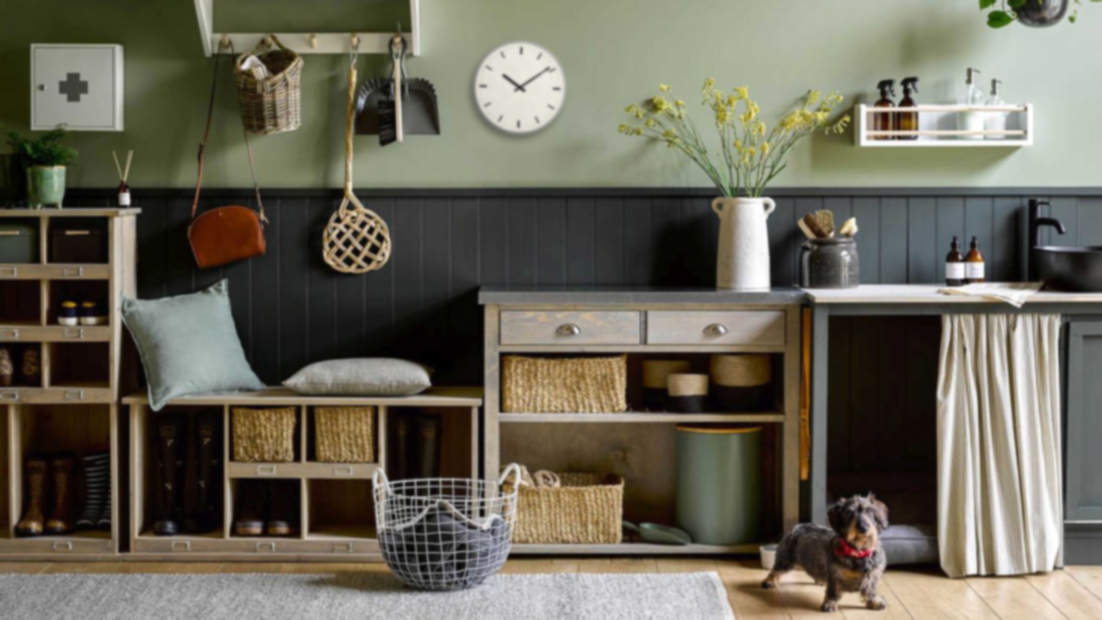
10:09
